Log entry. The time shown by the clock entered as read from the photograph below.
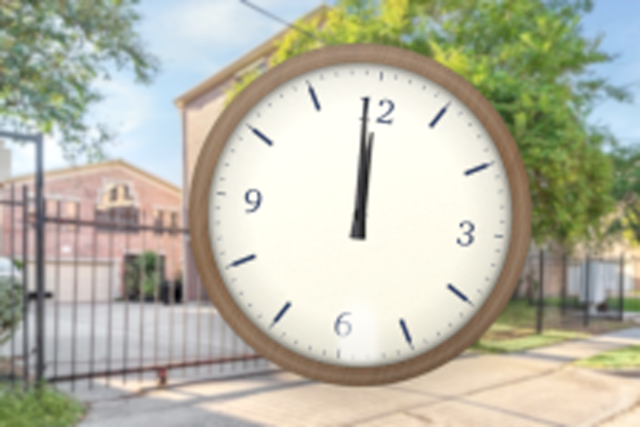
11:59
